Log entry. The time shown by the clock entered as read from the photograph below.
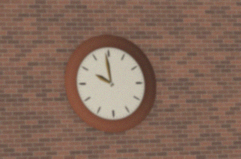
9:59
